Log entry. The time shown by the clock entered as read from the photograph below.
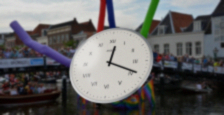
12:19
